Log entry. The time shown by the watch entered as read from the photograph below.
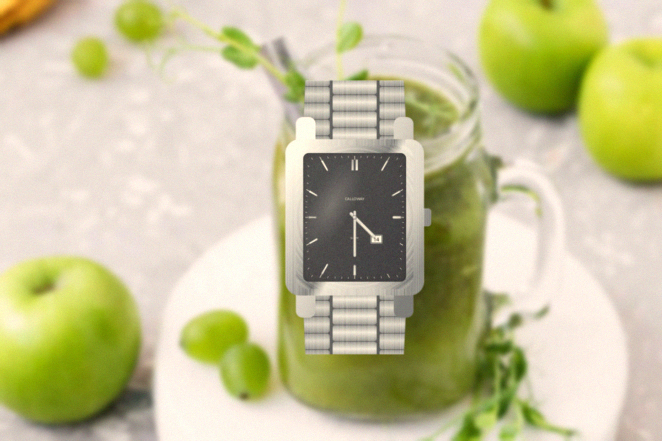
4:30
